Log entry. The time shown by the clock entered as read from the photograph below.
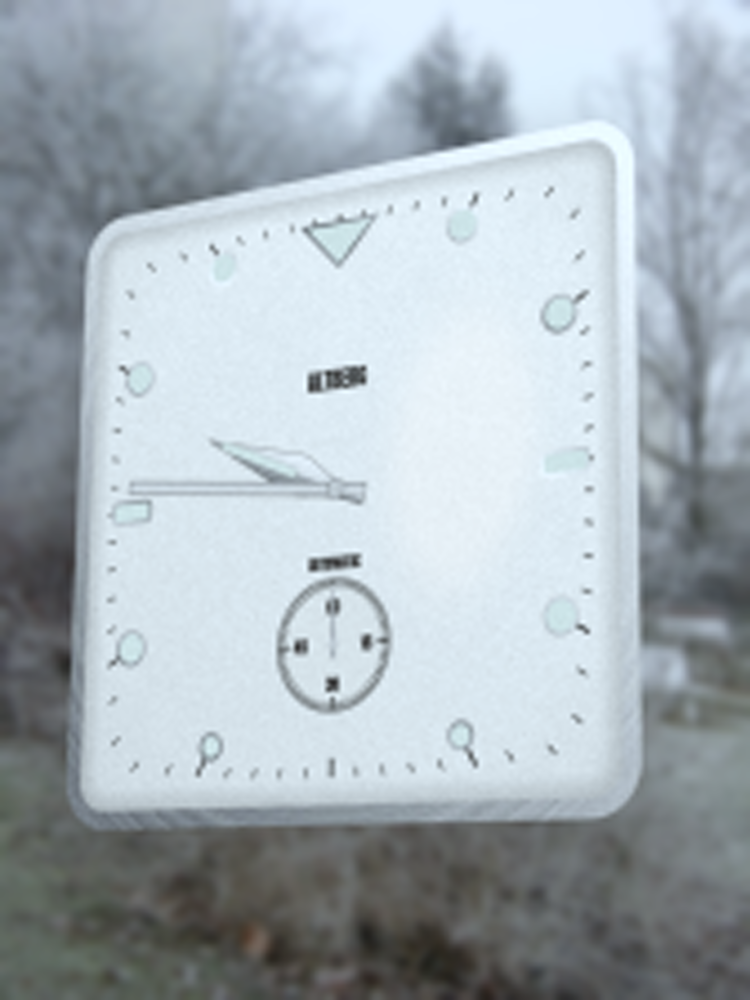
9:46
